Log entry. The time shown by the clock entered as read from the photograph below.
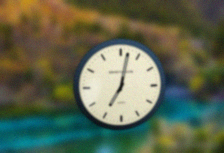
7:02
